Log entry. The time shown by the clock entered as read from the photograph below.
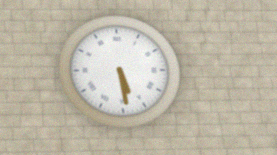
5:29
